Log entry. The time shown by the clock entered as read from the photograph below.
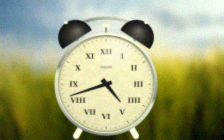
4:42
